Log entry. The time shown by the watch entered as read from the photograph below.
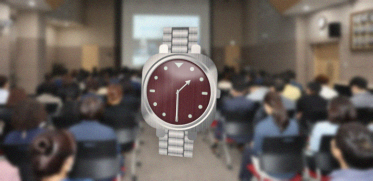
1:30
